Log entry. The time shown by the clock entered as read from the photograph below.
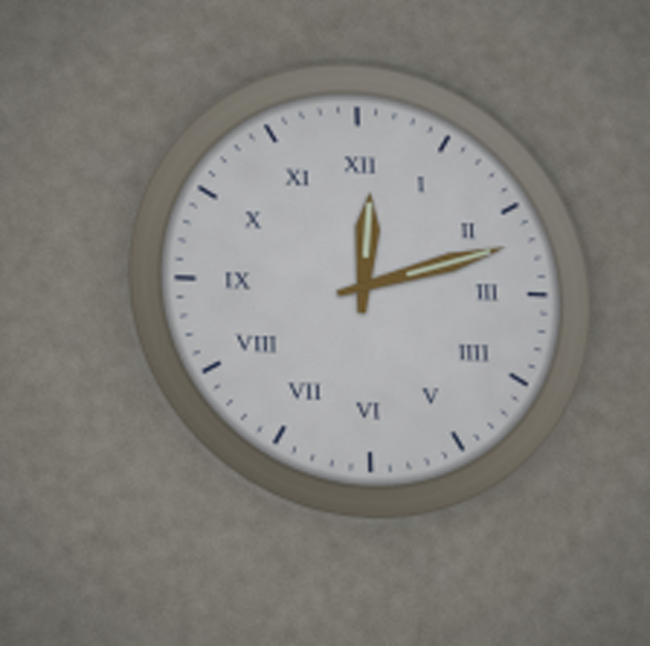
12:12
